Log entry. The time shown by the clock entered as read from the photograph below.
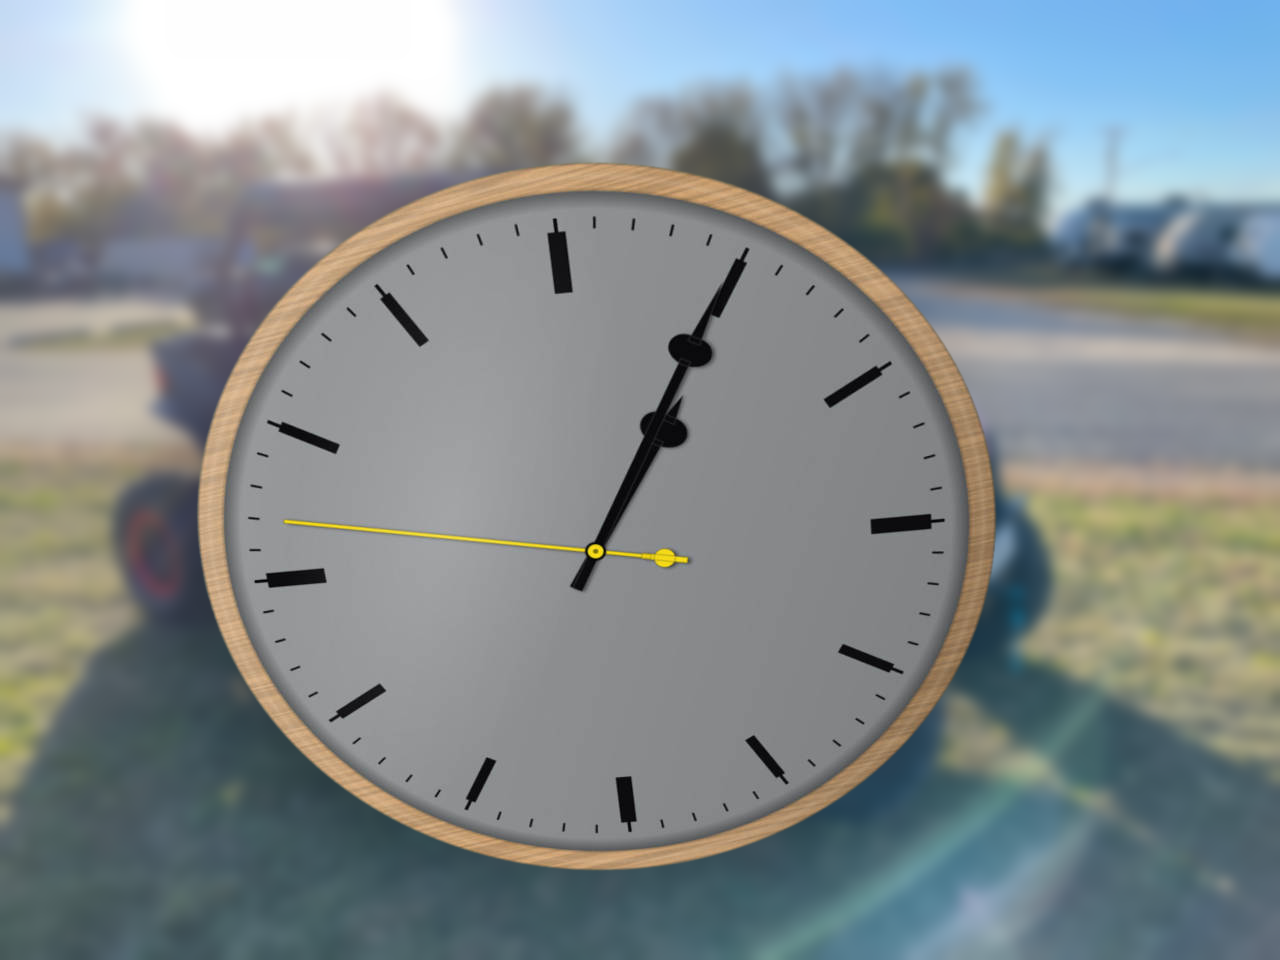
1:04:47
